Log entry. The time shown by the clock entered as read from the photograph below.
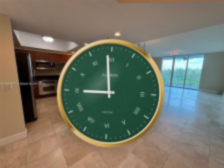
8:59
